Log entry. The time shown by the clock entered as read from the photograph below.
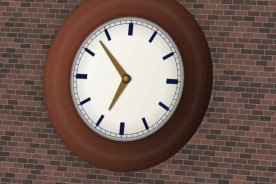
6:53
